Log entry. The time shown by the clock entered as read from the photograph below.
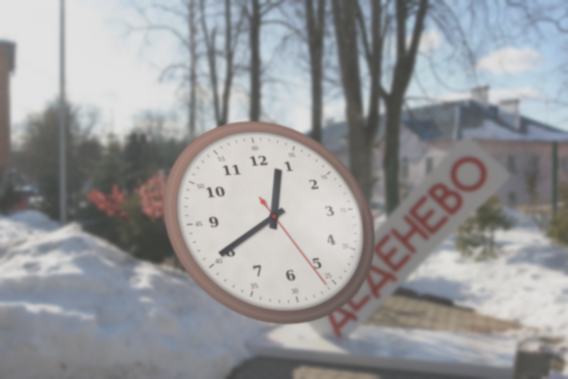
12:40:26
